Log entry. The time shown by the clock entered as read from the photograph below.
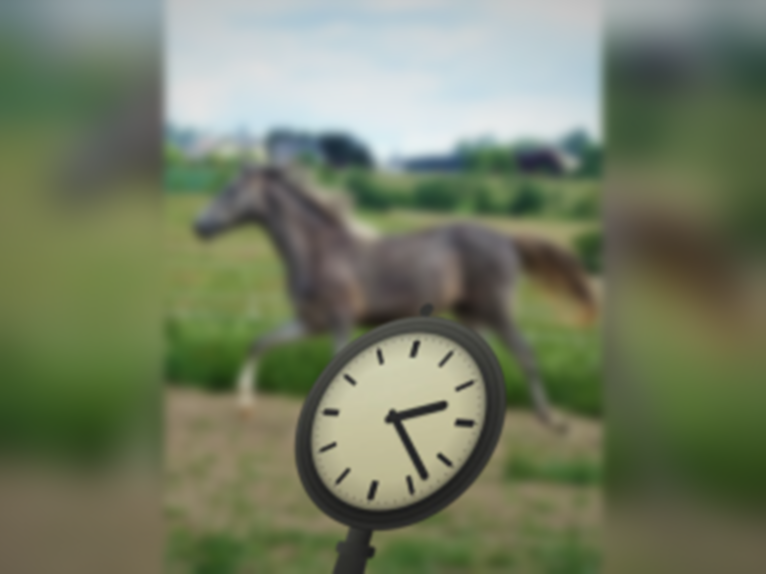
2:23
